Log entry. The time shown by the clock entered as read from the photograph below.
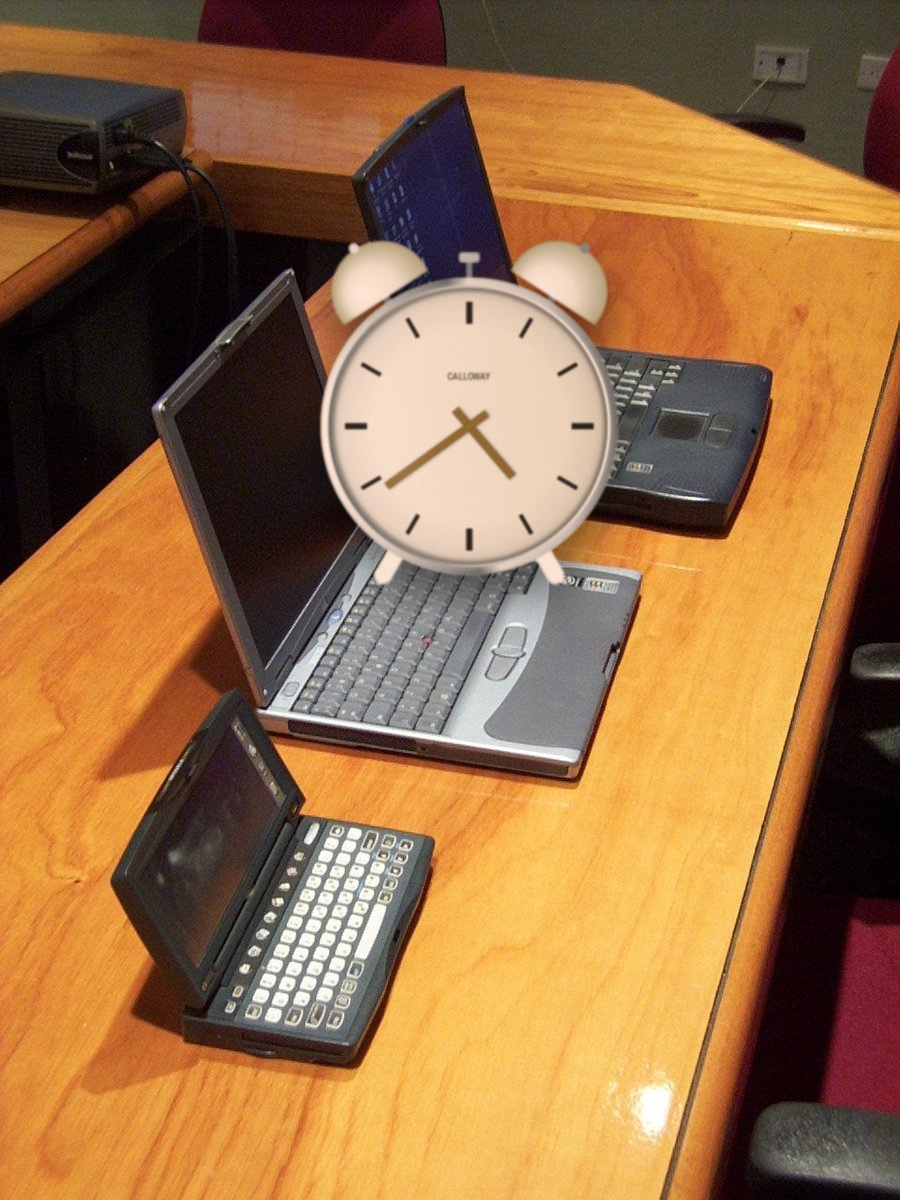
4:39
